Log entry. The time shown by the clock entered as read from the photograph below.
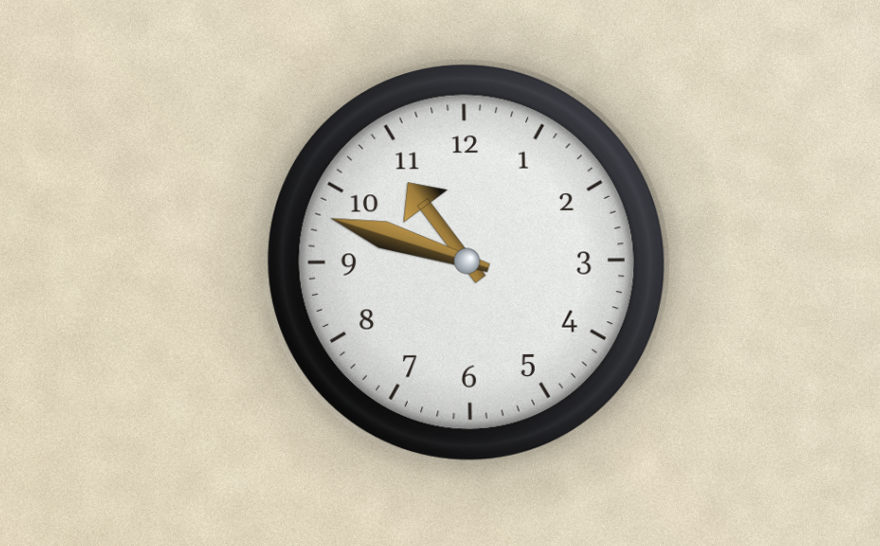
10:48
